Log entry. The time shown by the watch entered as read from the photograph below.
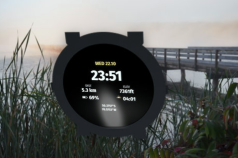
23:51
